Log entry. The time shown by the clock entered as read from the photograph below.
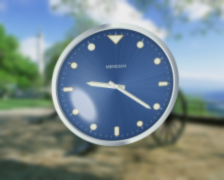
9:21
